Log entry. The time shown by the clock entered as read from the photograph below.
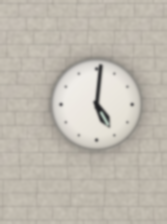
5:01
